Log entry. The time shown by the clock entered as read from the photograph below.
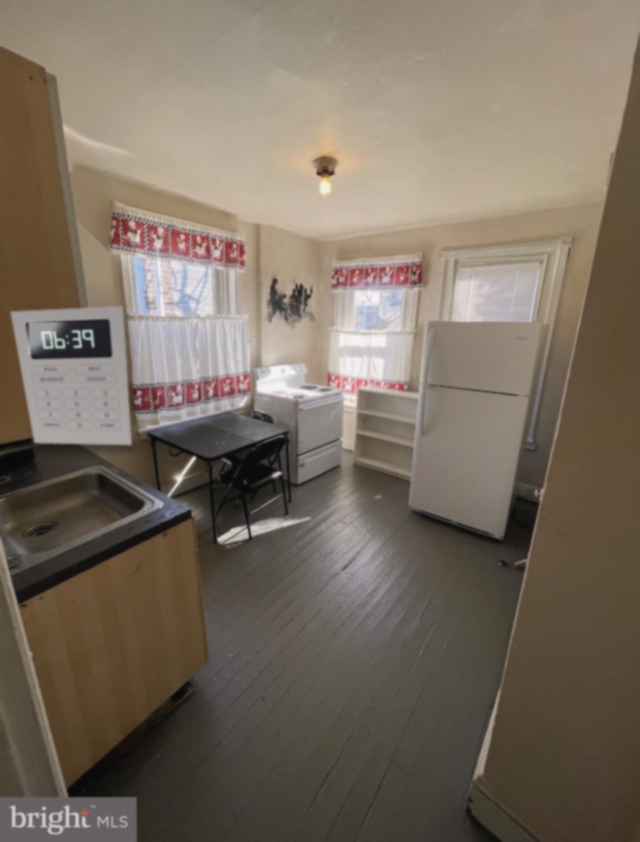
6:39
